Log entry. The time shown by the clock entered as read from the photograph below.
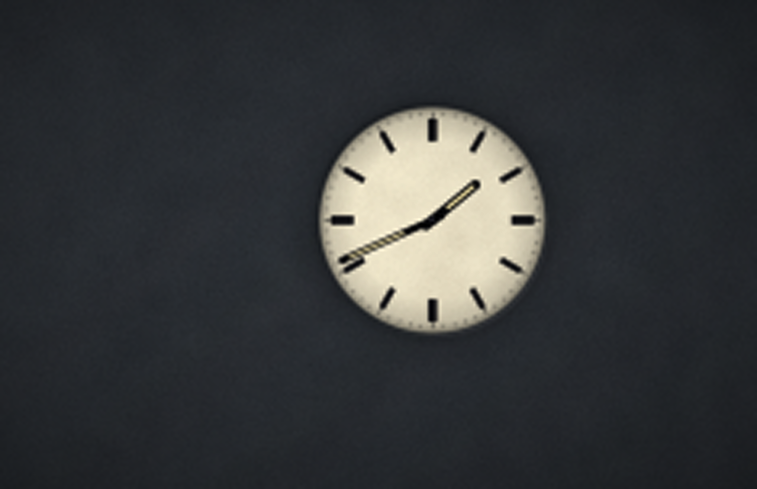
1:41
